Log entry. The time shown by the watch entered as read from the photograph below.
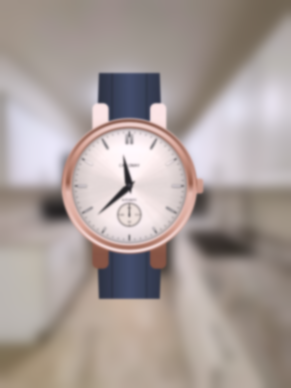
11:38
